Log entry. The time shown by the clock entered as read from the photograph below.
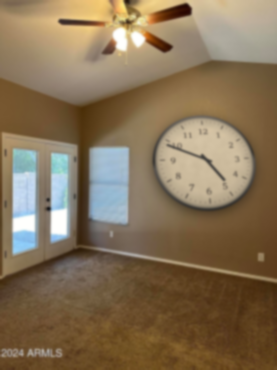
4:49
